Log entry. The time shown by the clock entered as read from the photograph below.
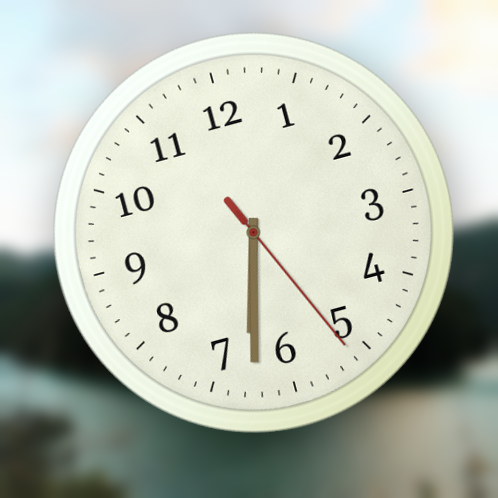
6:32:26
